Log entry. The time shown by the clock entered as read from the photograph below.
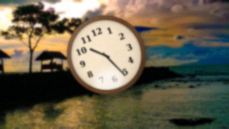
10:26
